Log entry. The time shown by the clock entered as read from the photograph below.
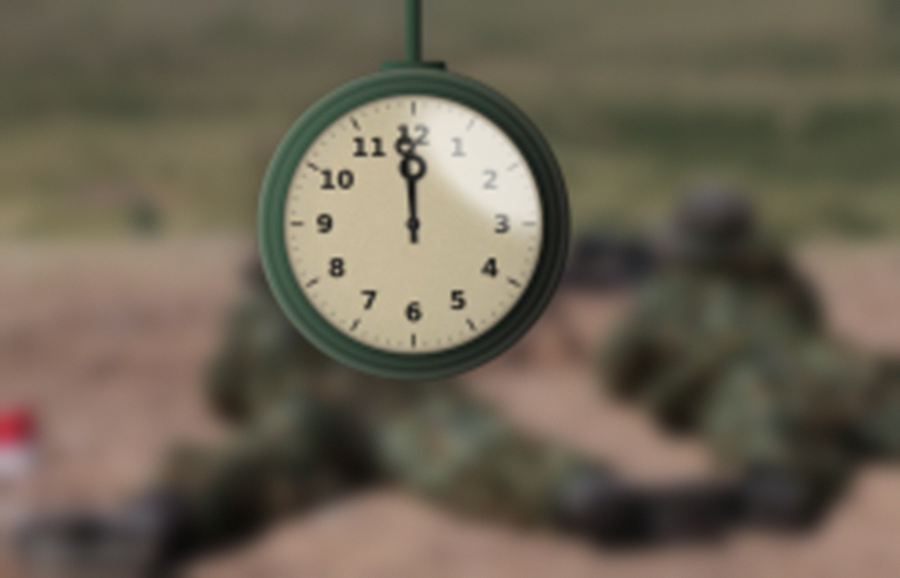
11:59
